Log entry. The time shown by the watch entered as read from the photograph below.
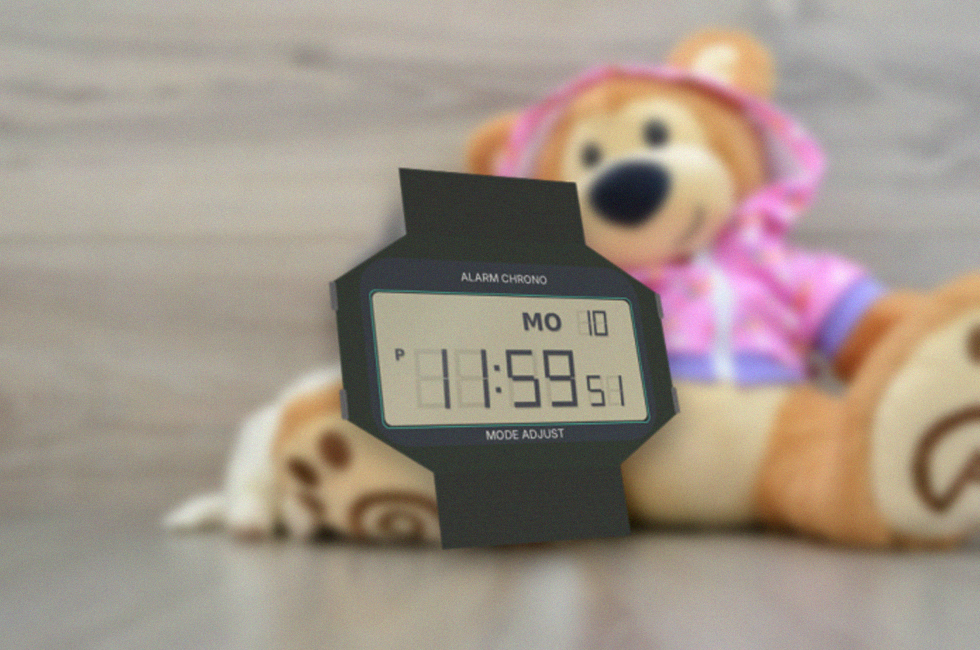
11:59:51
